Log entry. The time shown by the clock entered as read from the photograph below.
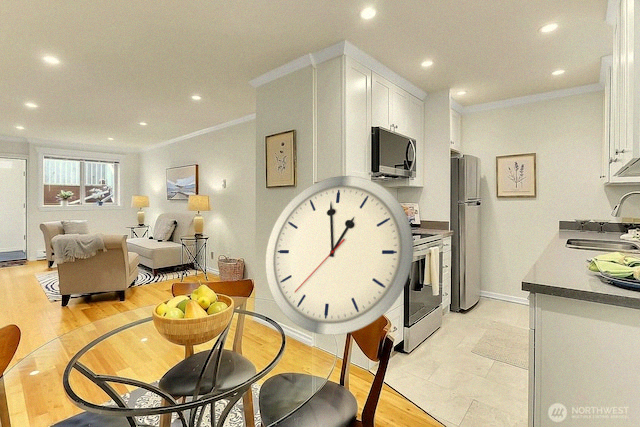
12:58:37
